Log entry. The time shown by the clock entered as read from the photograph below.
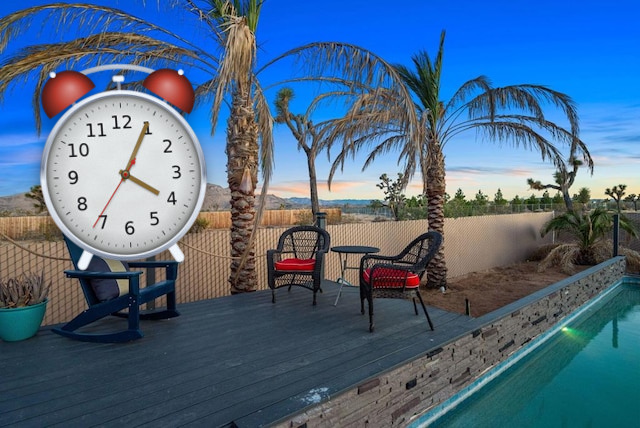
4:04:36
